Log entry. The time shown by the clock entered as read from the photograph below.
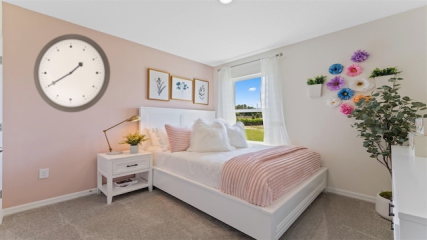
1:40
